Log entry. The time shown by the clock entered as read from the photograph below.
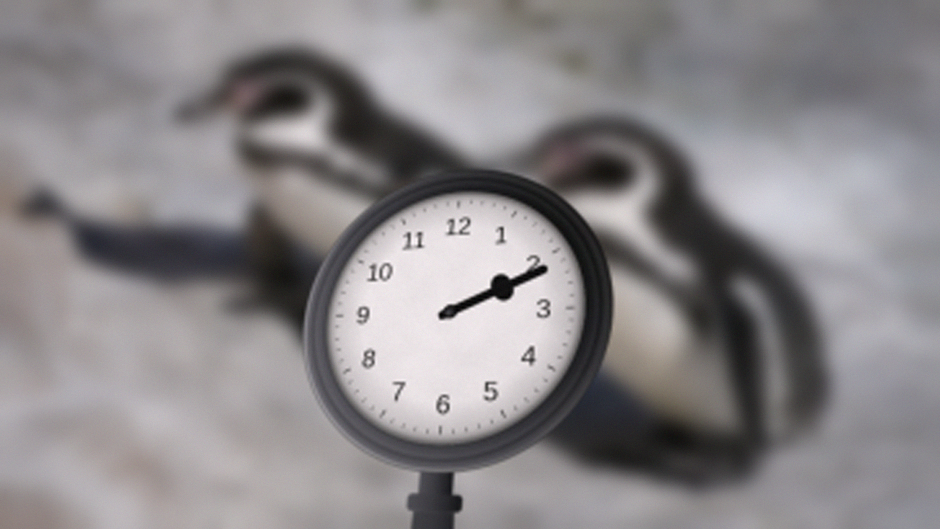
2:11
